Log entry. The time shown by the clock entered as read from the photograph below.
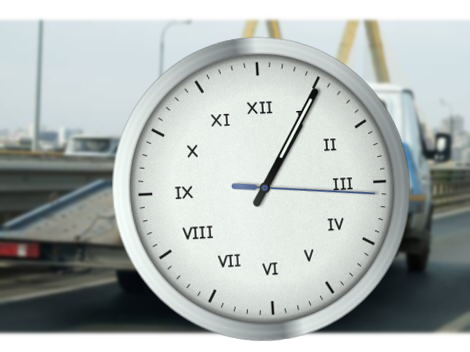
1:05:16
